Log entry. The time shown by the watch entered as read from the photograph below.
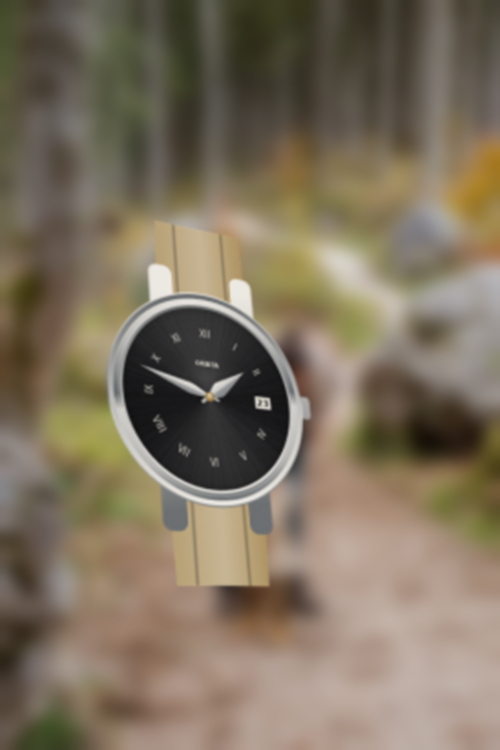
1:48
